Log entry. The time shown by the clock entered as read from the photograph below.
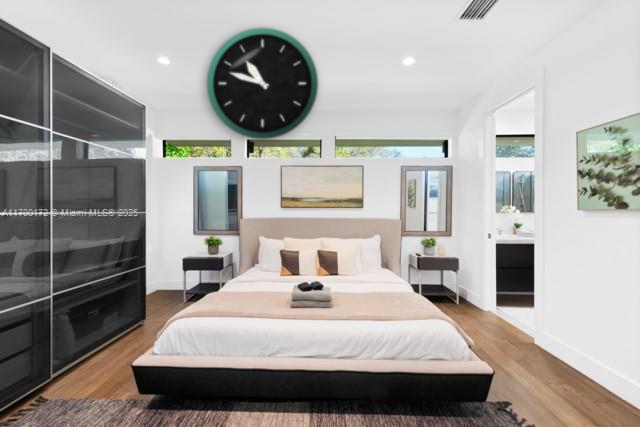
10:48
